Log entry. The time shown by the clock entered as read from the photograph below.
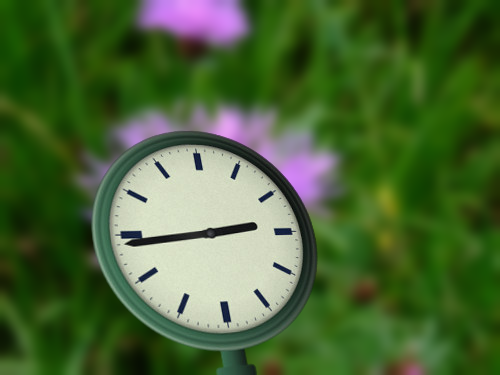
2:44
